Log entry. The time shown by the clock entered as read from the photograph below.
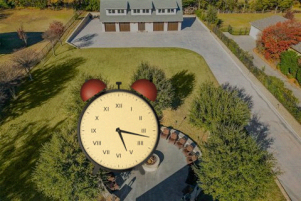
5:17
